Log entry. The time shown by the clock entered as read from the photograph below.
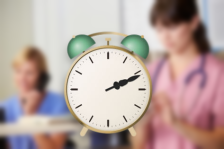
2:11
